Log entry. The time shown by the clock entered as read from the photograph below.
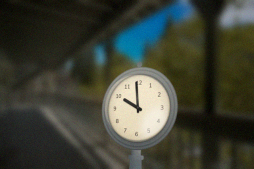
9:59
